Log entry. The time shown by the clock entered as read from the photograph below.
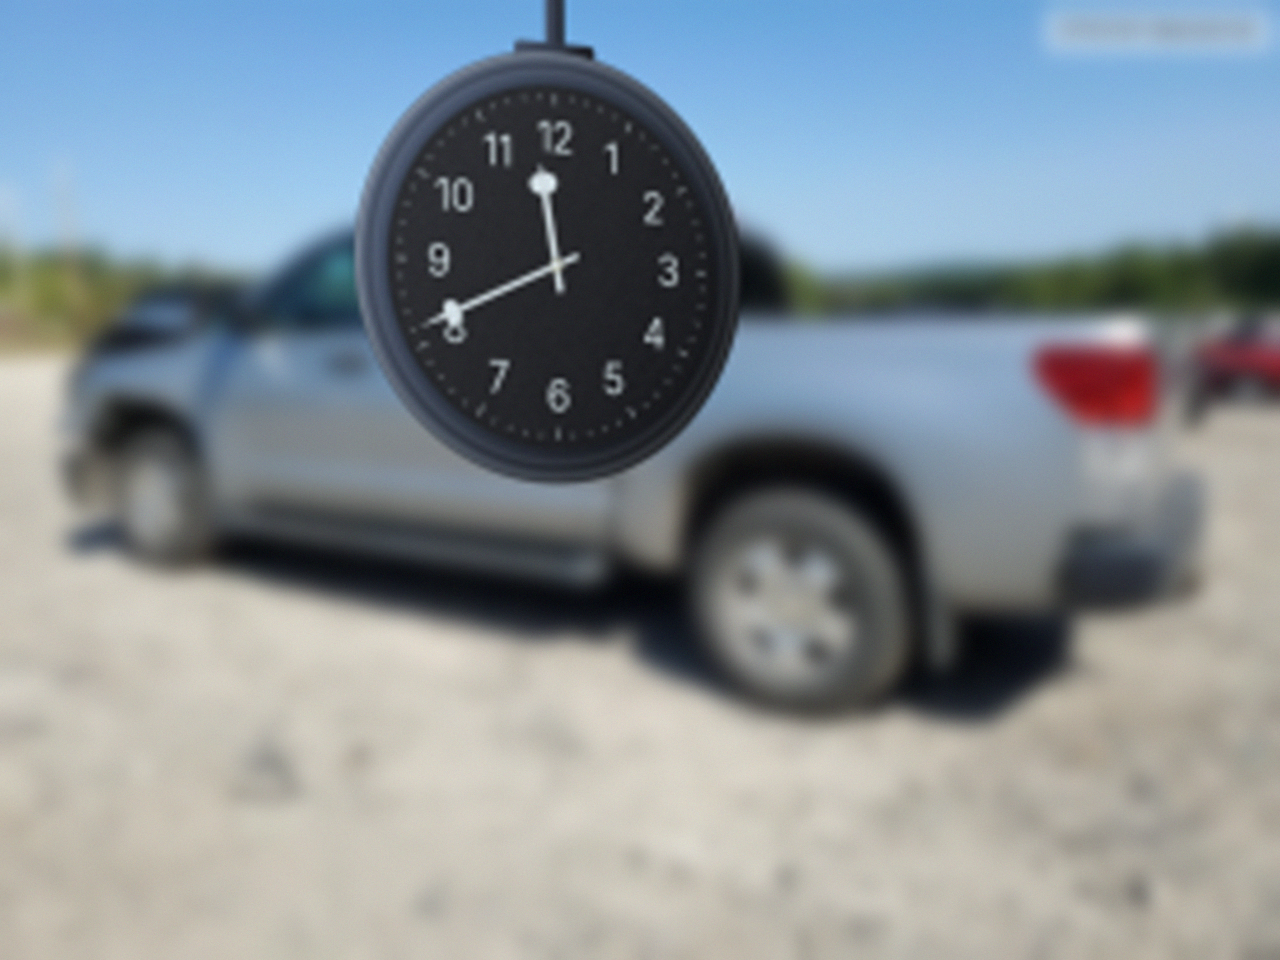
11:41
